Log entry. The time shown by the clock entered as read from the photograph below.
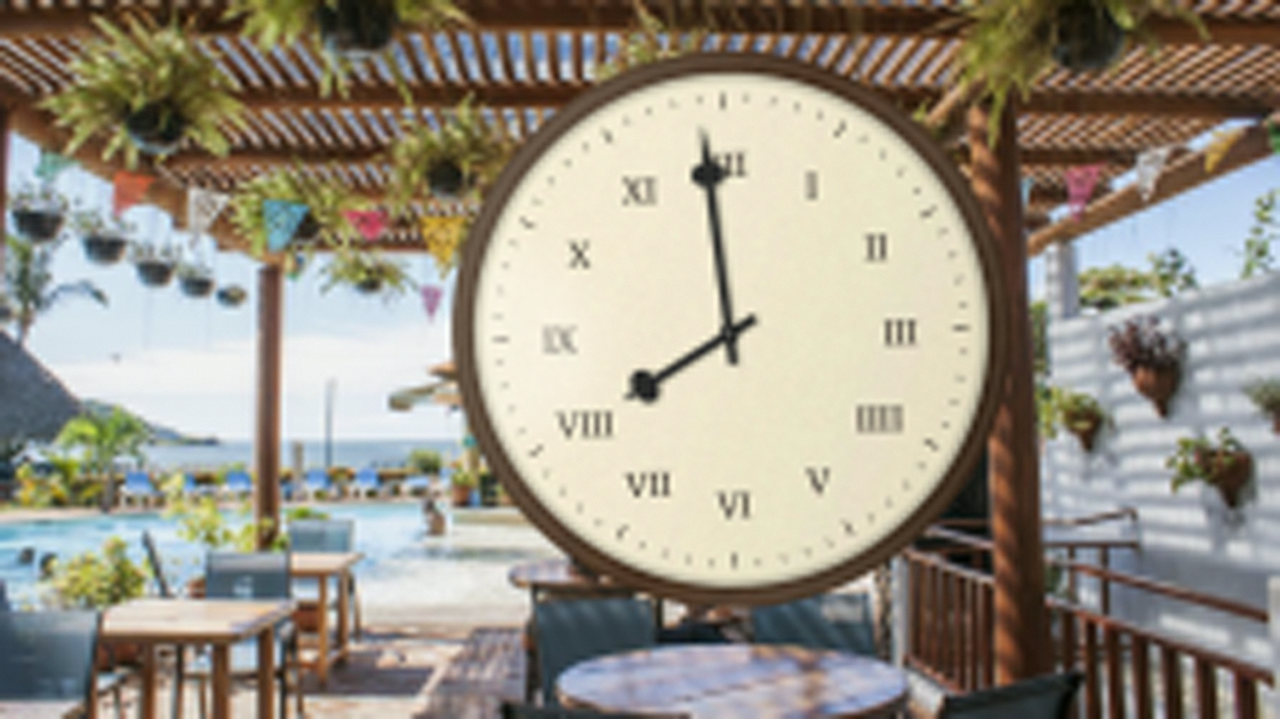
7:59
